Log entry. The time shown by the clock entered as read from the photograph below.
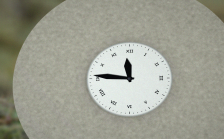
11:46
